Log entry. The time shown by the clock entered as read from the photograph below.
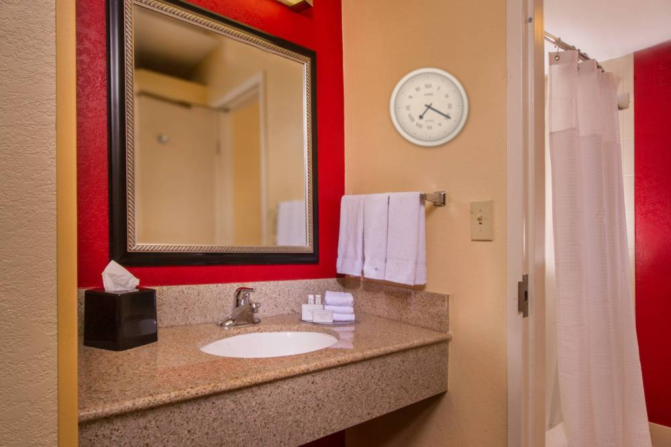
7:20
